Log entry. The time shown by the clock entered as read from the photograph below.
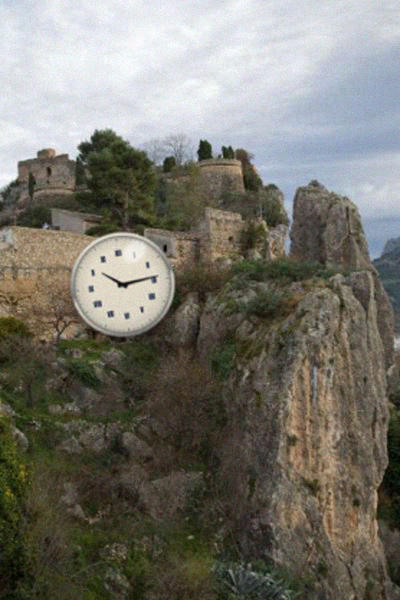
10:14
